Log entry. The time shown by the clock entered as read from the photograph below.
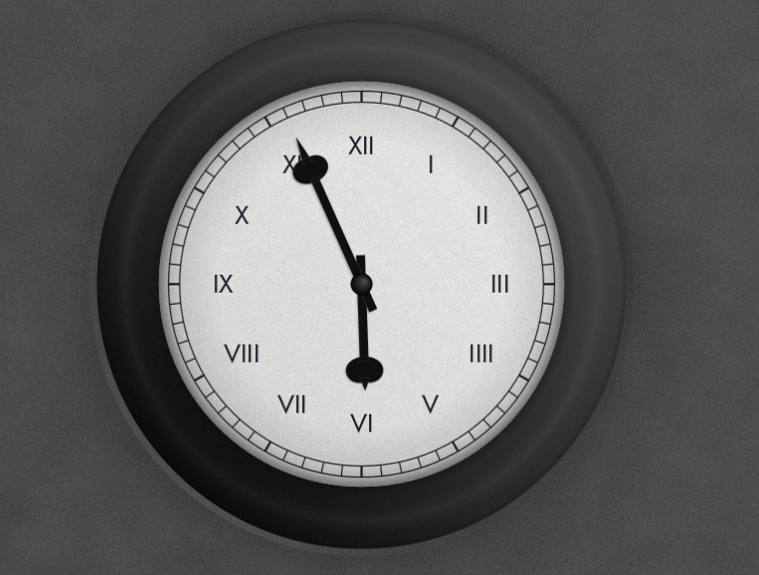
5:56
